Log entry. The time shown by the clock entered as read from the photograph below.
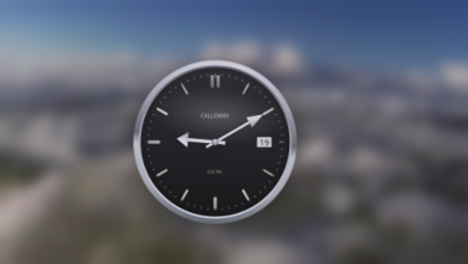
9:10
